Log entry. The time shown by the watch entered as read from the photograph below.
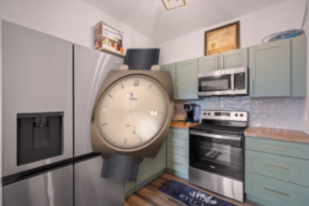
11:26
